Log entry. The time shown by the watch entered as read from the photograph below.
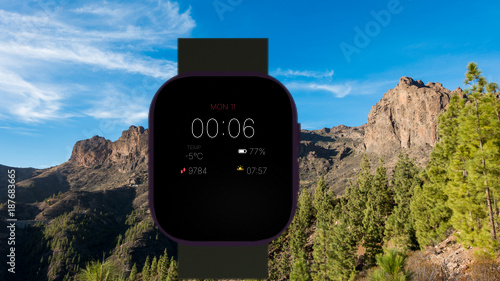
0:06
